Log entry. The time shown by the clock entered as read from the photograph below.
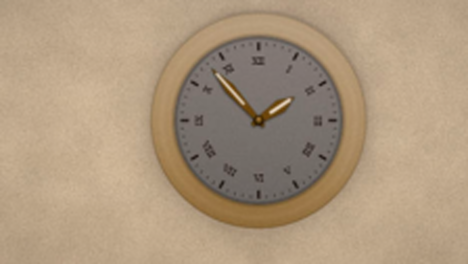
1:53
